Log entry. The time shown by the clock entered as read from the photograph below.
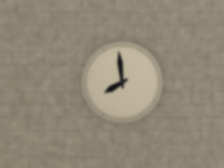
7:59
